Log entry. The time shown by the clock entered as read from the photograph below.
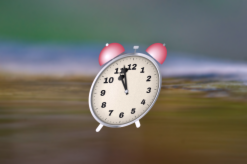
10:57
